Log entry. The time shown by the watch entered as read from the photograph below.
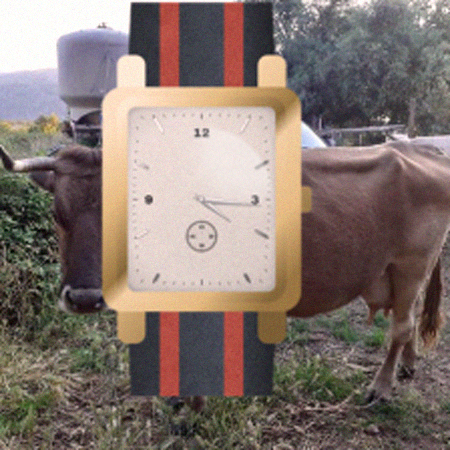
4:16
